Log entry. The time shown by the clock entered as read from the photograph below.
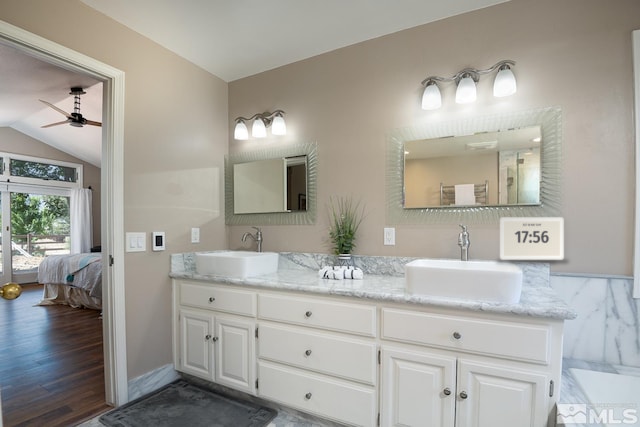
17:56
